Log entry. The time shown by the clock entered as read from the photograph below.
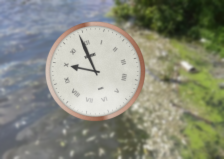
9:59
